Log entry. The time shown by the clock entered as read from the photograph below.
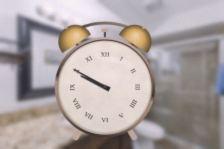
9:50
